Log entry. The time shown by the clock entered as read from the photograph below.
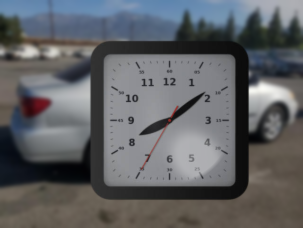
8:08:35
